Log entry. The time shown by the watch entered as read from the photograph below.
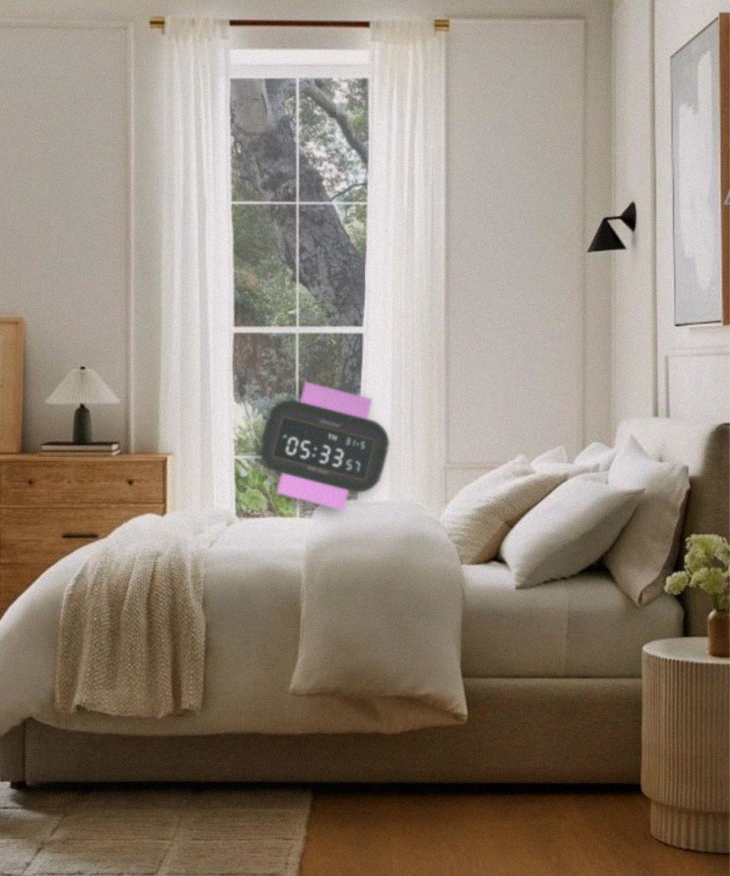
5:33
